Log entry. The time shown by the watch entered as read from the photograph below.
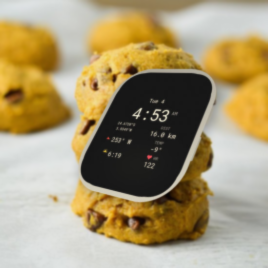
4:53
